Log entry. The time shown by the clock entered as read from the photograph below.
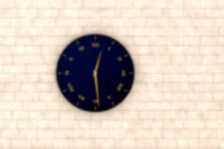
12:29
